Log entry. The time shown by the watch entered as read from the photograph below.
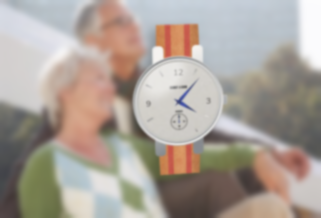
4:07
